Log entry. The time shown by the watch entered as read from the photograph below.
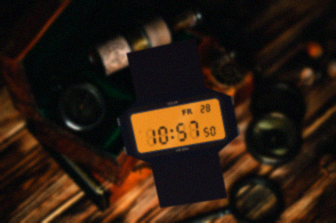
10:57
